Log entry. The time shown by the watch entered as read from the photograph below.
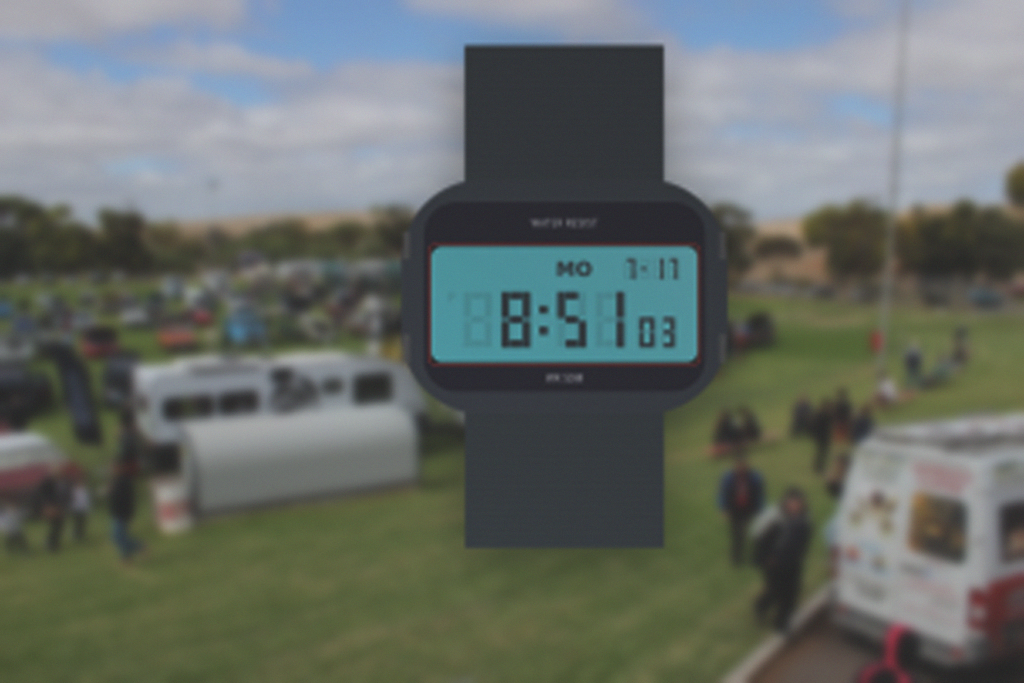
8:51:03
